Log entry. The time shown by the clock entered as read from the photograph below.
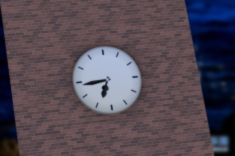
6:44
